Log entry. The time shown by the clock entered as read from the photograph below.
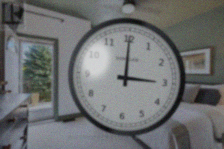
3:00
